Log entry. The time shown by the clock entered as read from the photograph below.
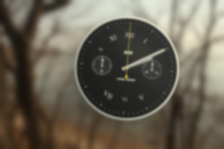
2:10
